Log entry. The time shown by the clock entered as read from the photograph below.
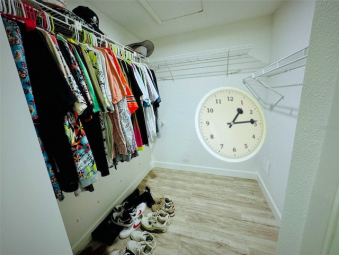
1:14
